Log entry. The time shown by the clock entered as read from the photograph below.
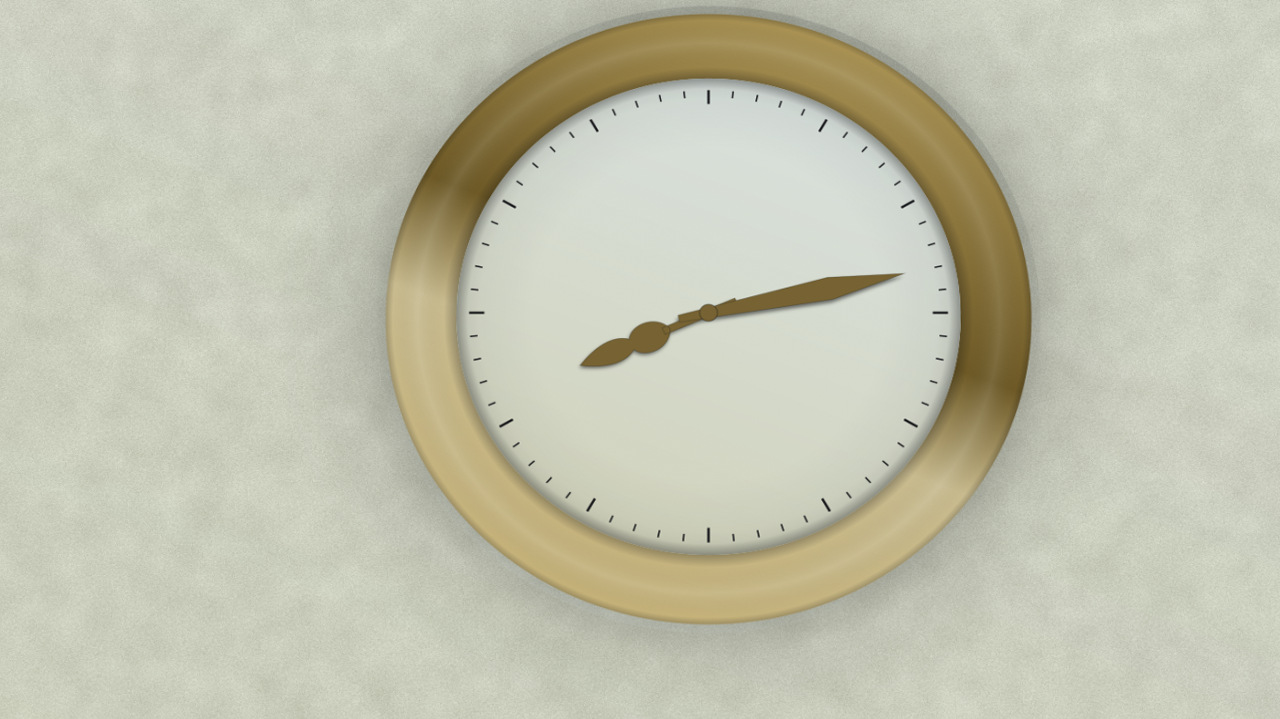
8:13
